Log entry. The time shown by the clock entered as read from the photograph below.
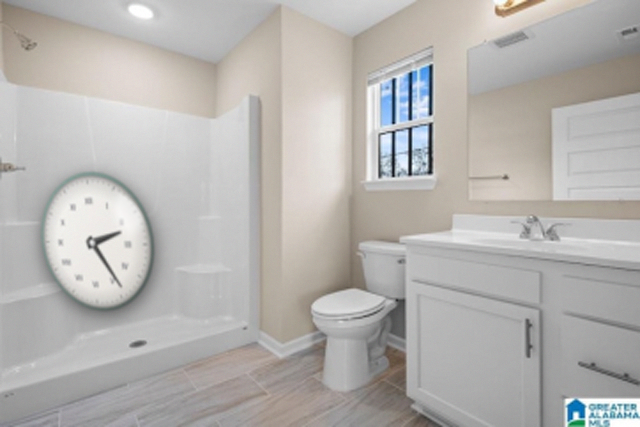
2:24
